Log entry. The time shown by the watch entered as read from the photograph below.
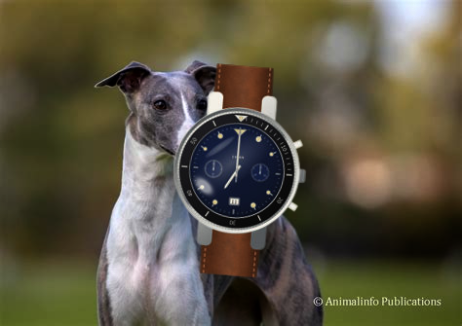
7:00
